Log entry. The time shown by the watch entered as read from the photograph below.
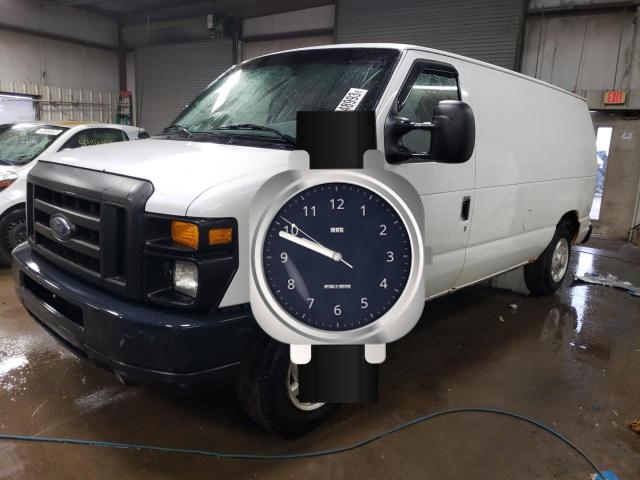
9:48:51
